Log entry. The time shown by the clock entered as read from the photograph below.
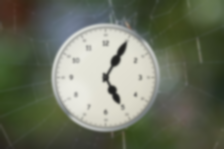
5:05
